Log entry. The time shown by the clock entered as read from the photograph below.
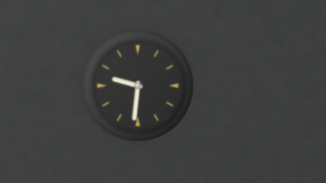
9:31
